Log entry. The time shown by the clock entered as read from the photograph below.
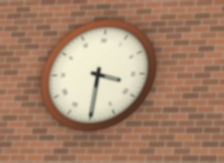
3:30
